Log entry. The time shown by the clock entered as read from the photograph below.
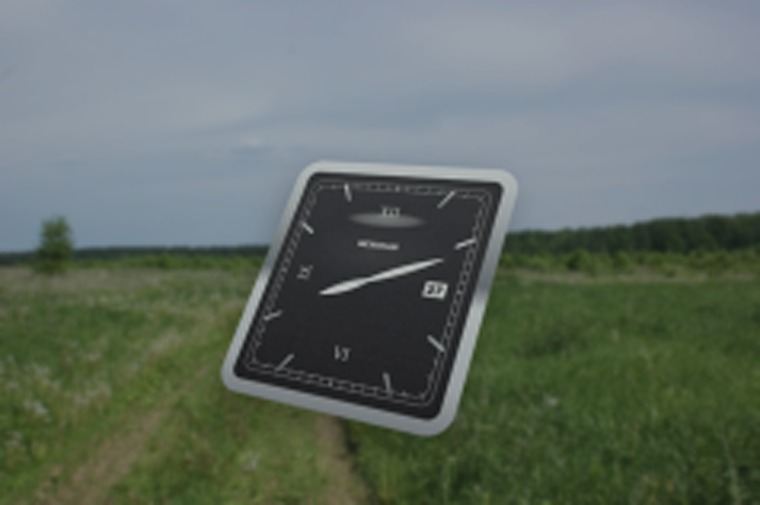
8:11
